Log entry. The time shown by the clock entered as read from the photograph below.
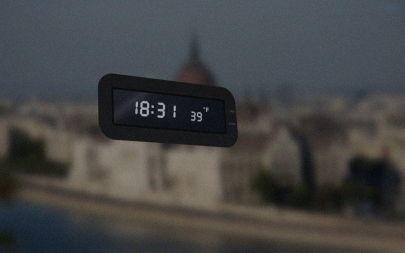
18:31
